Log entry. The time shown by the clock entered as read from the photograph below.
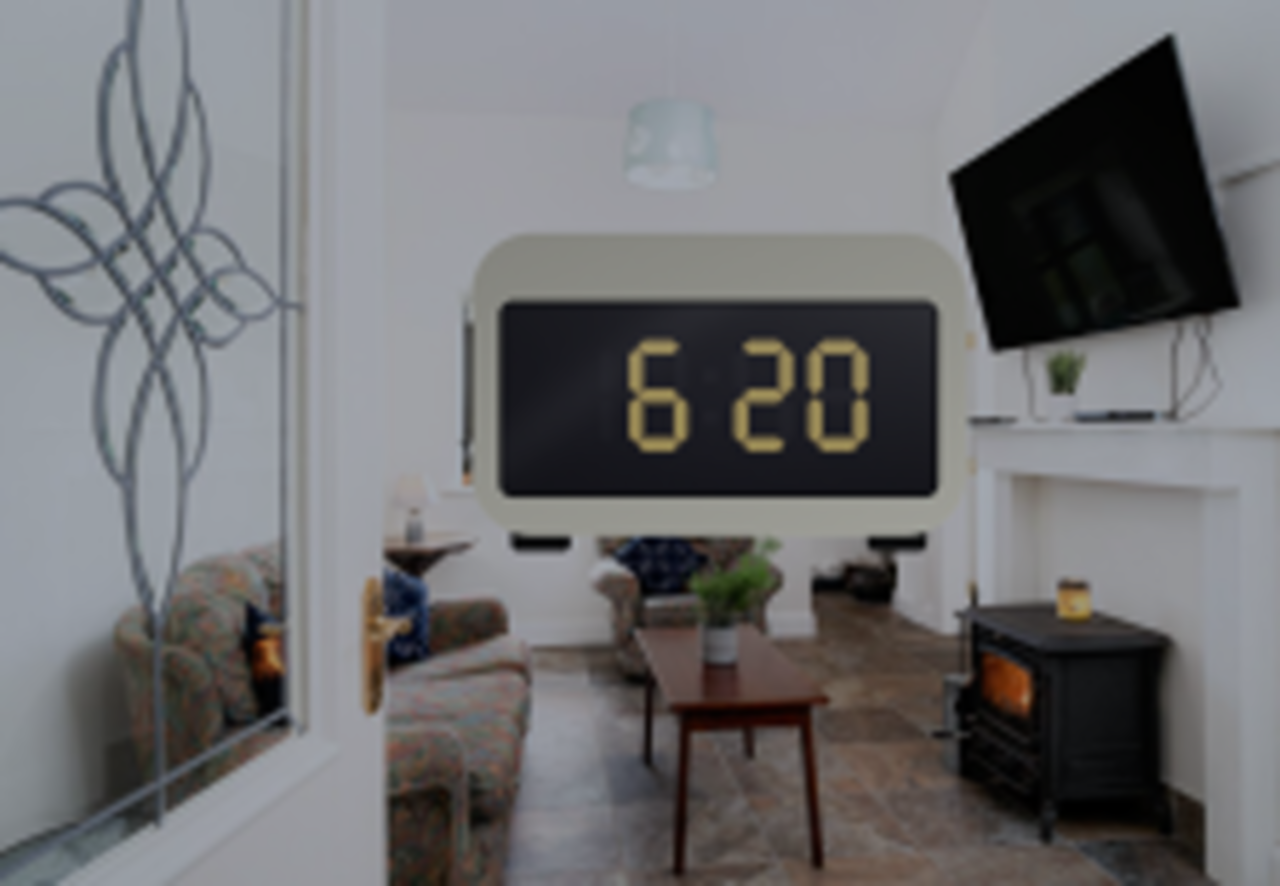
6:20
